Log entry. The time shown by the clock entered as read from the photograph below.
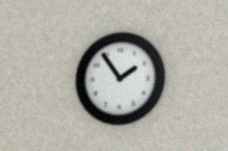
1:54
